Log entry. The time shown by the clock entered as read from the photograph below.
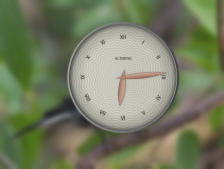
6:14
